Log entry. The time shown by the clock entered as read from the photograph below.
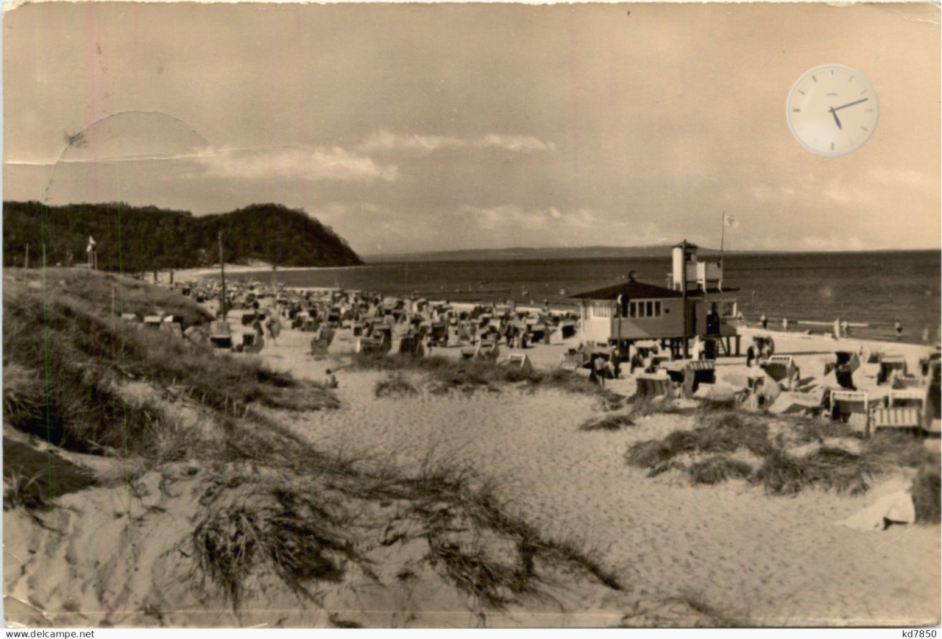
5:12
